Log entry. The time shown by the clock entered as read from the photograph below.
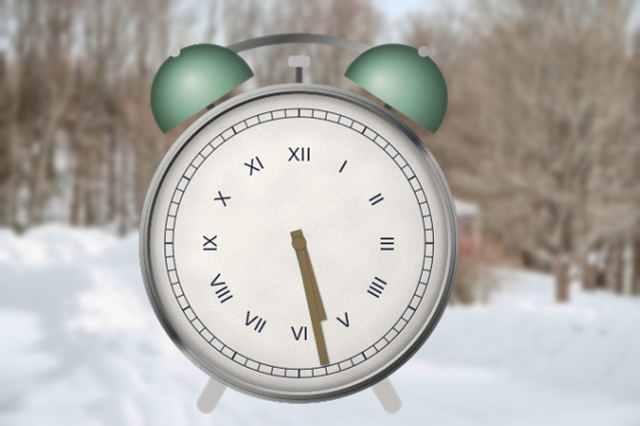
5:28
